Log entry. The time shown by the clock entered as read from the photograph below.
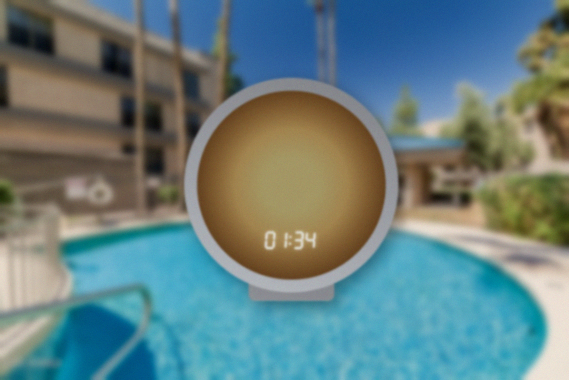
1:34
